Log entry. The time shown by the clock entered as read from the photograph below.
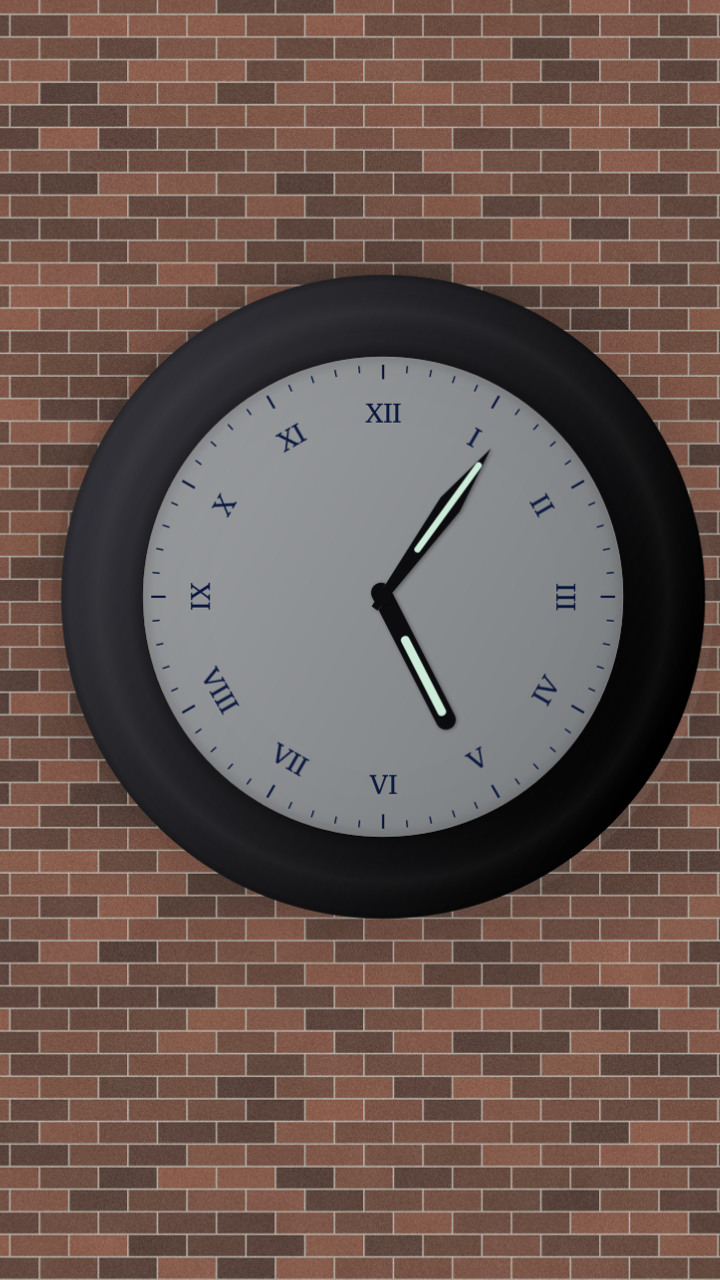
5:06
